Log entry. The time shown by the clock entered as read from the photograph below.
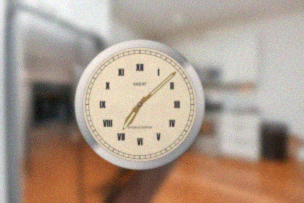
7:08
